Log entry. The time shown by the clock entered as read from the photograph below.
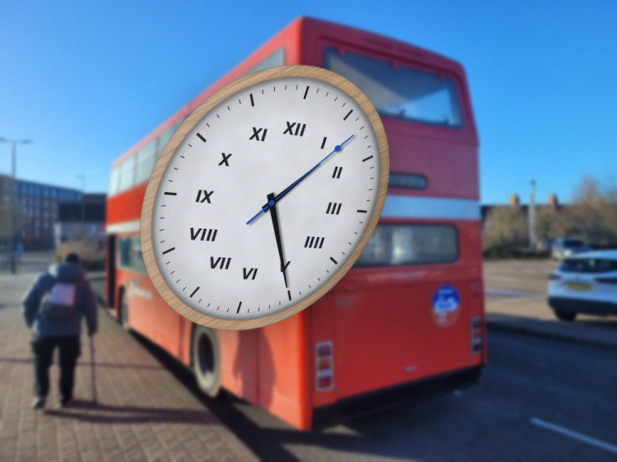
1:25:07
